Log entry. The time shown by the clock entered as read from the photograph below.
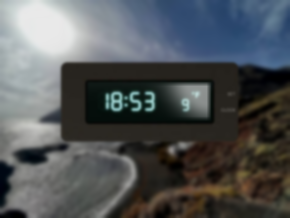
18:53
